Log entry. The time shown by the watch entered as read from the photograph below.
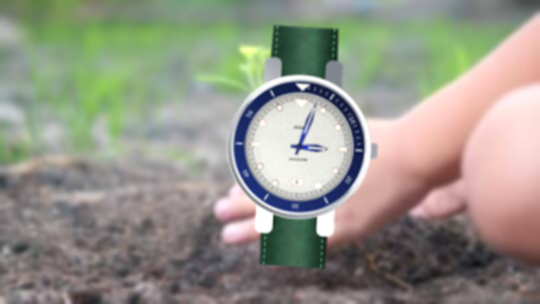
3:03
